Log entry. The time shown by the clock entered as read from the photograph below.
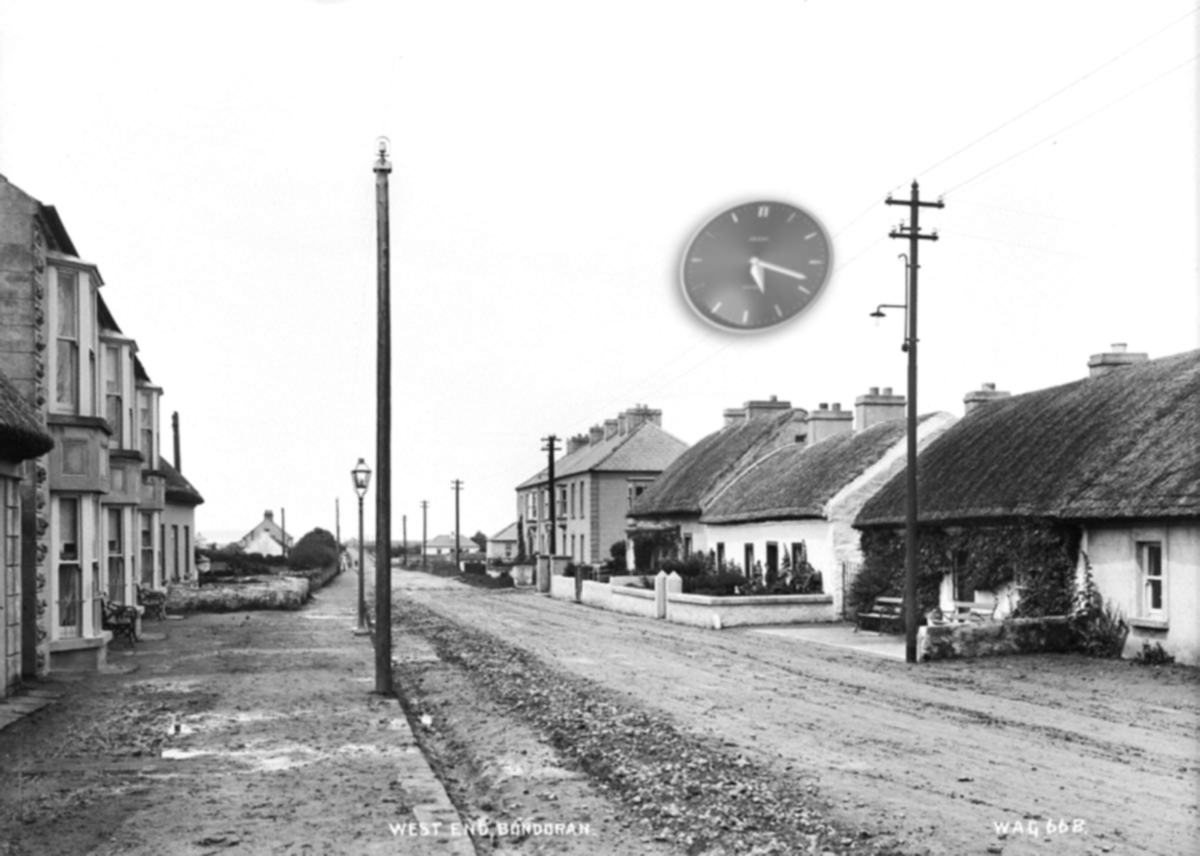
5:18
